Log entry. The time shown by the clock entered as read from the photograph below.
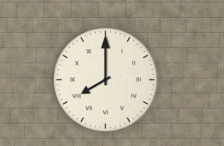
8:00
